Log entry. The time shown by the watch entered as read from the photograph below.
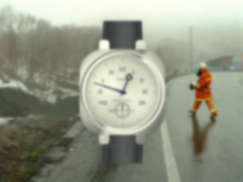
12:48
